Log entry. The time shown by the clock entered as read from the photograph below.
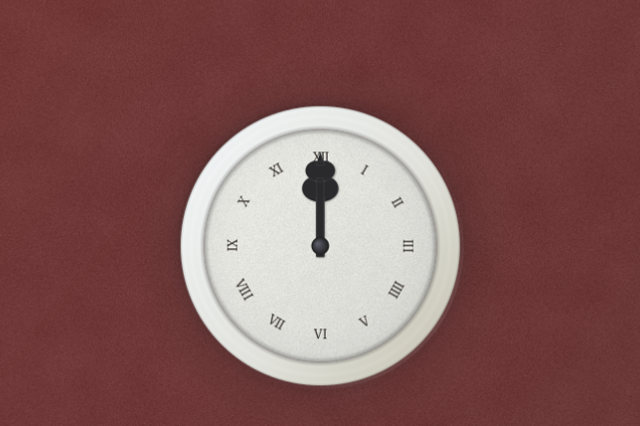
12:00
